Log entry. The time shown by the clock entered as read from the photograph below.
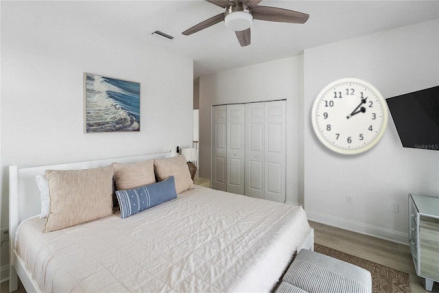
2:07
